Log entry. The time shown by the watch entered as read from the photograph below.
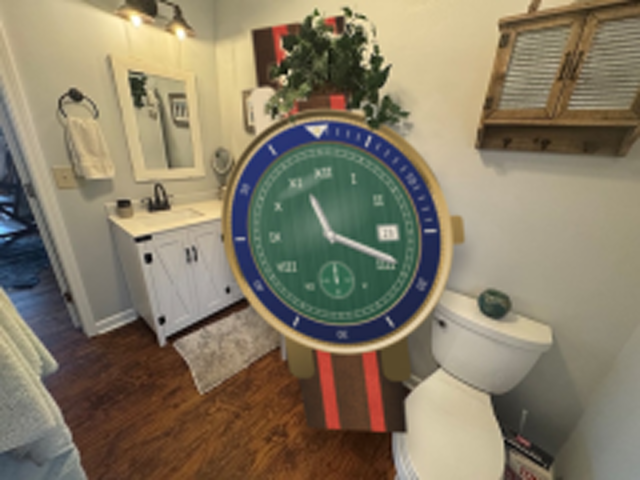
11:19
